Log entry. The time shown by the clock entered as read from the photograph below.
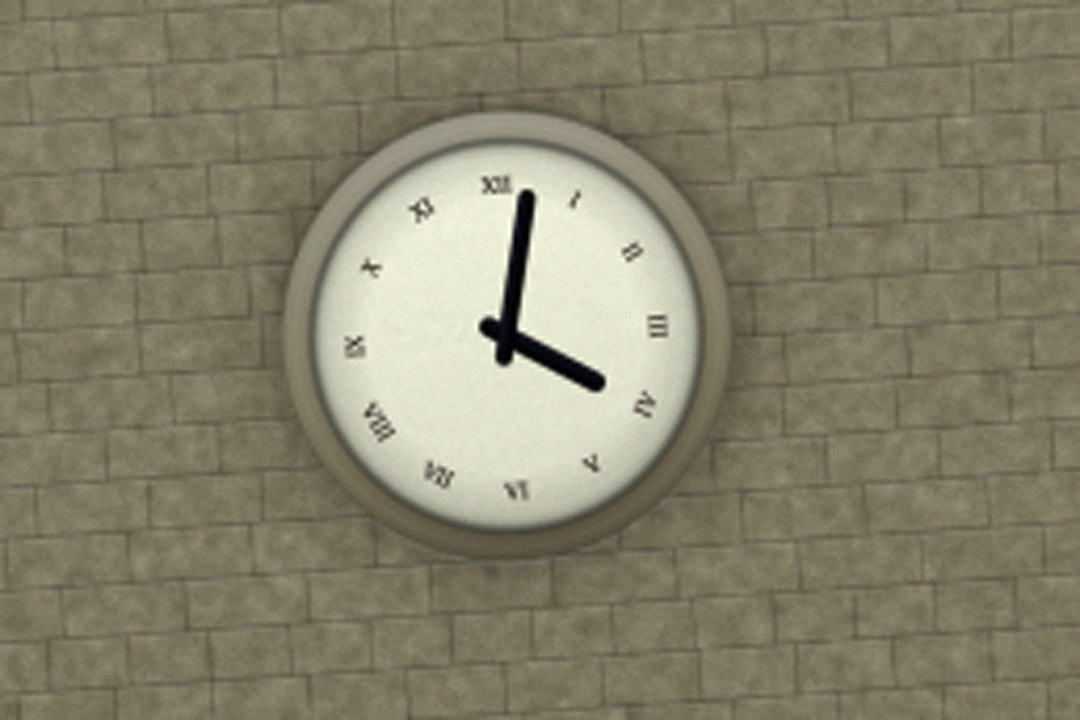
4:02
